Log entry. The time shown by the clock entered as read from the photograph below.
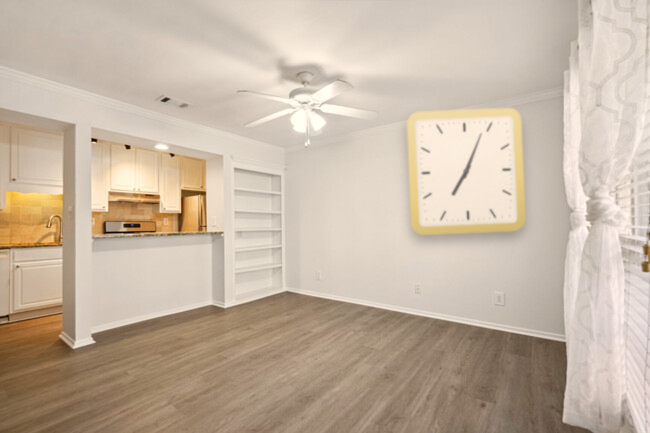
7:04
